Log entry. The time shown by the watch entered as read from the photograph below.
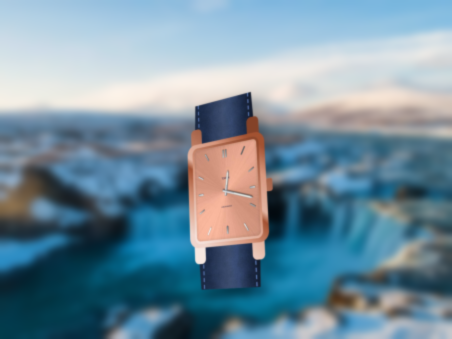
12:18
